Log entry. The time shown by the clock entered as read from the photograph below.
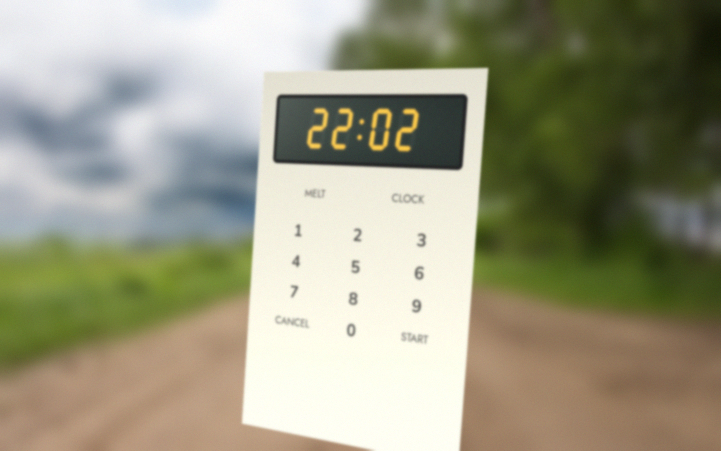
22:02
